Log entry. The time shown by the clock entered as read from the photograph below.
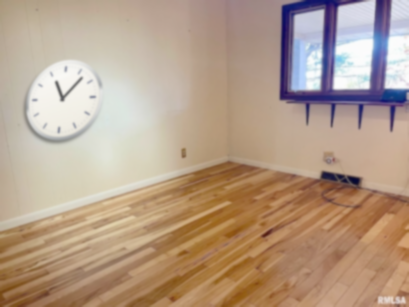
11:07
